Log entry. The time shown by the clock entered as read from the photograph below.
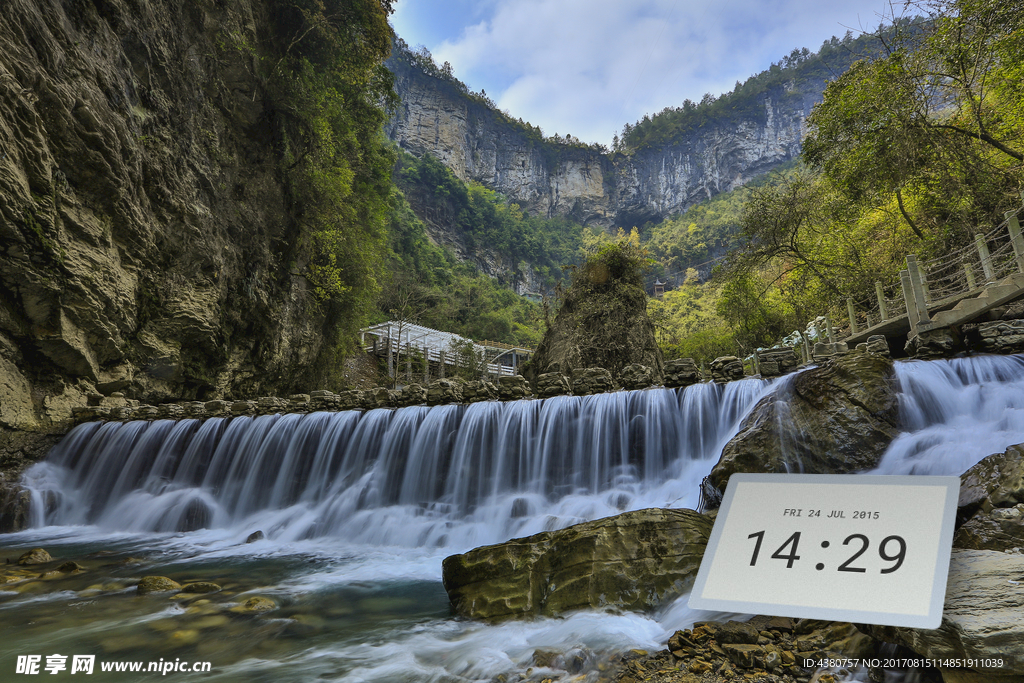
14:29
